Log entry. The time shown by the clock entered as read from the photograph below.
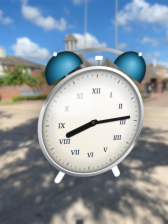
8:14
